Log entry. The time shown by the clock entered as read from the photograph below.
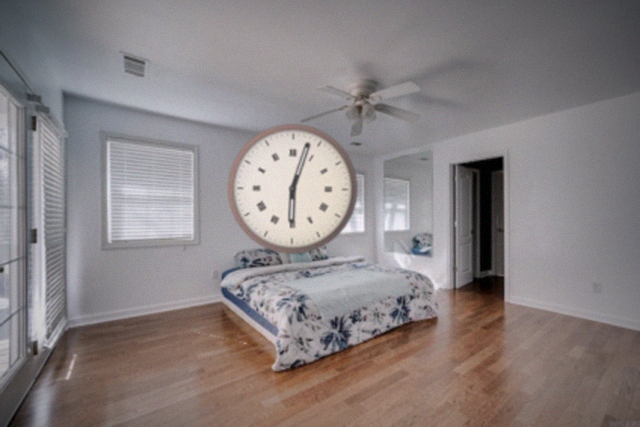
6:03
